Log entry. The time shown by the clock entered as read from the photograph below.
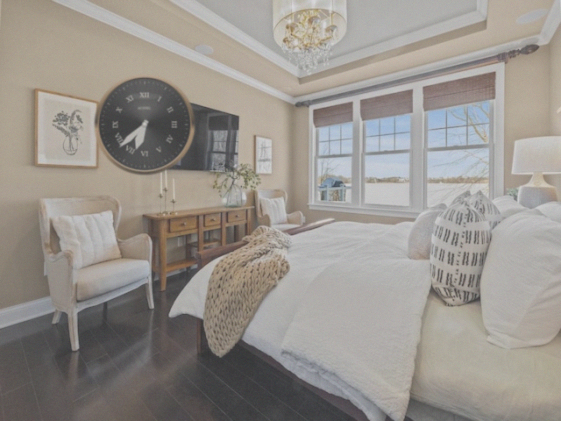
6:38
